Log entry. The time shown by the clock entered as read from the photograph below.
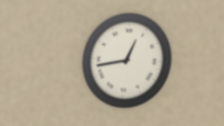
12:43
